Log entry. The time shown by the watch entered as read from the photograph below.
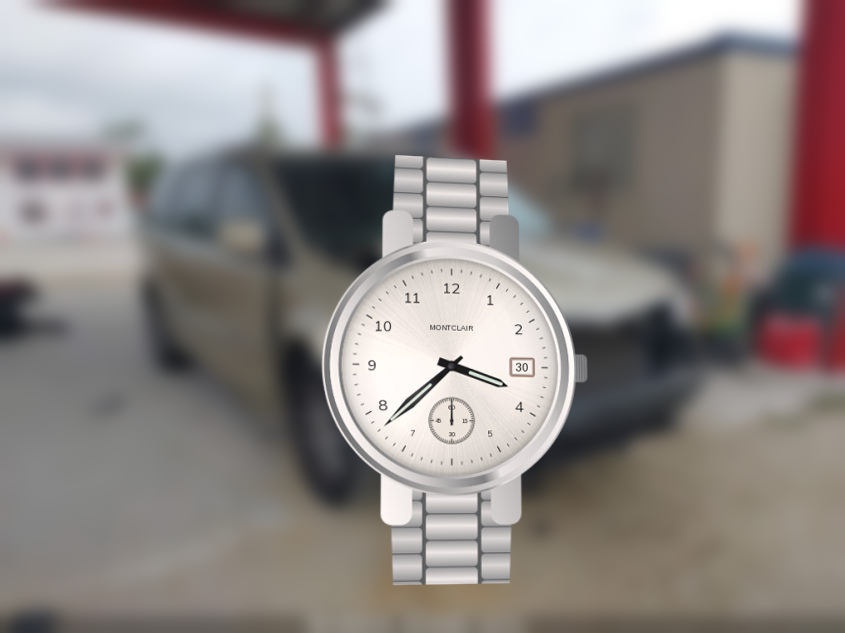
3:38
